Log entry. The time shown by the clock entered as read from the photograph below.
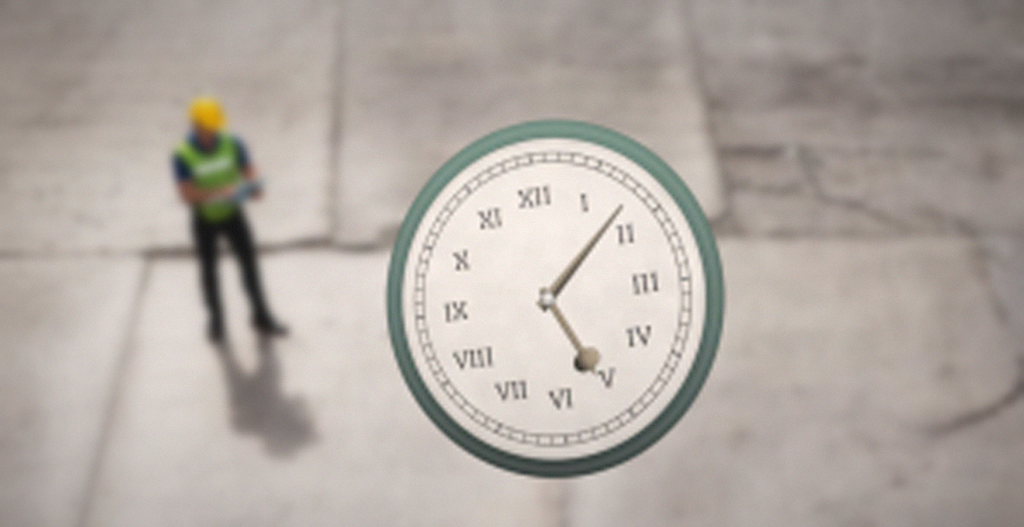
5:08
